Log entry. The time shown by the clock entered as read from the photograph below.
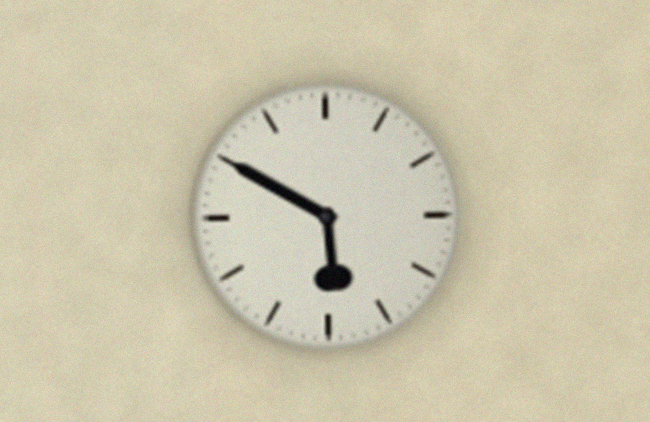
5:50
